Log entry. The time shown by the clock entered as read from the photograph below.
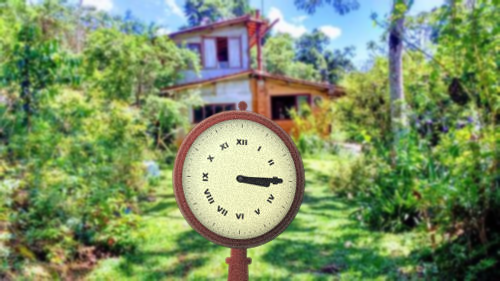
3:15
